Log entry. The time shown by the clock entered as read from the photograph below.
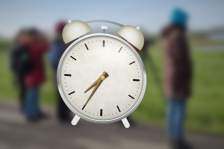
7:35
